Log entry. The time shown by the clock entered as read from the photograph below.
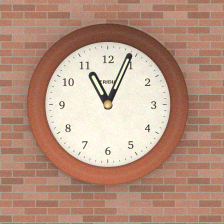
11:04
